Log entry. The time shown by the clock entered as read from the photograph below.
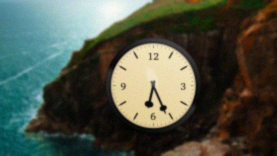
6:26
